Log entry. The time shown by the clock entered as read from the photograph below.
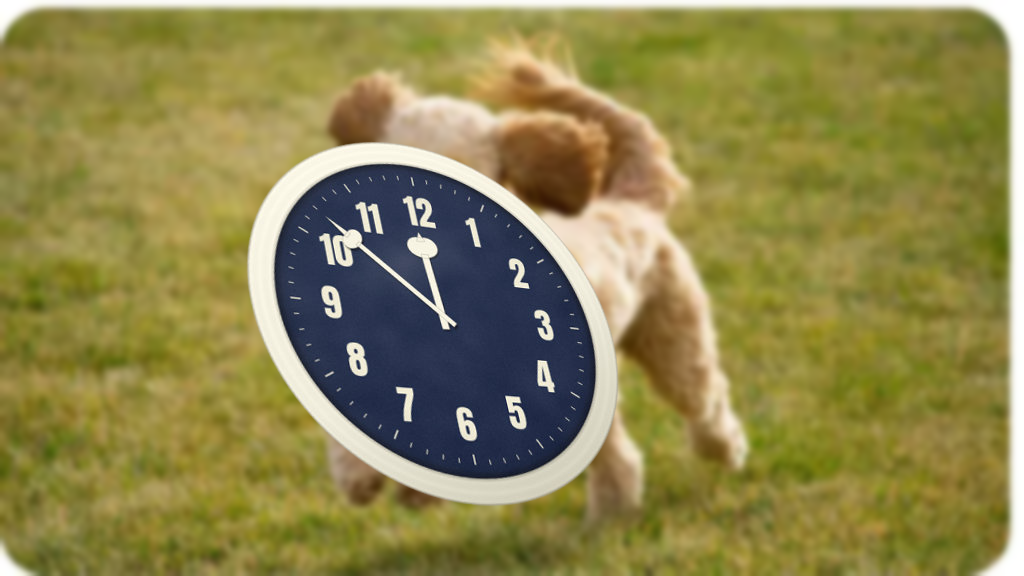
11:52
